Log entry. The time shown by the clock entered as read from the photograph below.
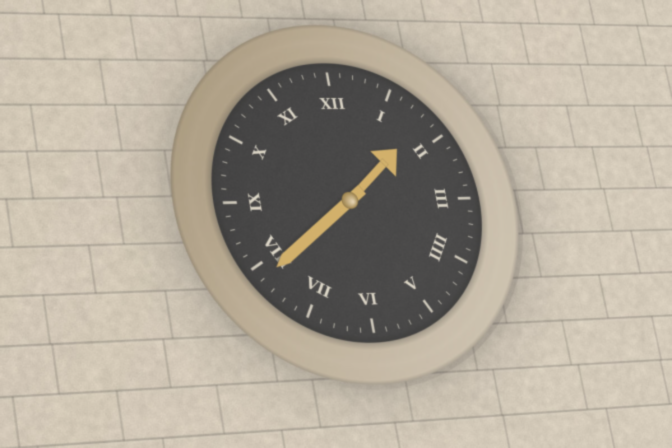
1:39
